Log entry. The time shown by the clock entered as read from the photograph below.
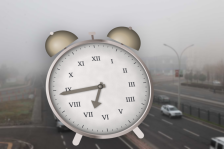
6:44
